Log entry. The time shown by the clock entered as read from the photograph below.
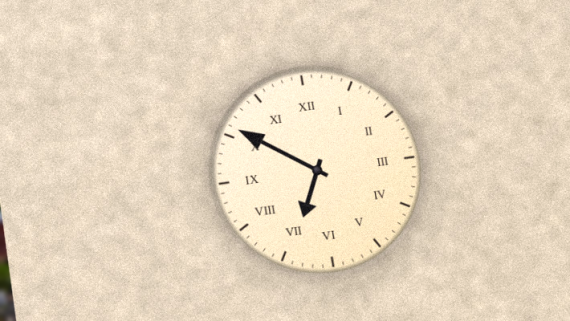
6:51
